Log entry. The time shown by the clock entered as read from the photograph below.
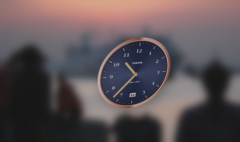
10:37
